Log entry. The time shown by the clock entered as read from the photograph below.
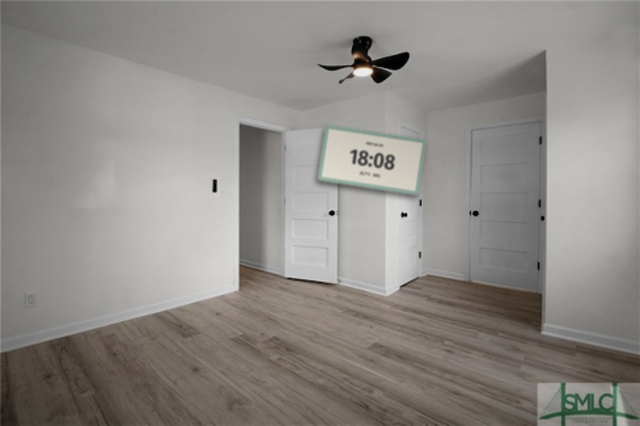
18:08
